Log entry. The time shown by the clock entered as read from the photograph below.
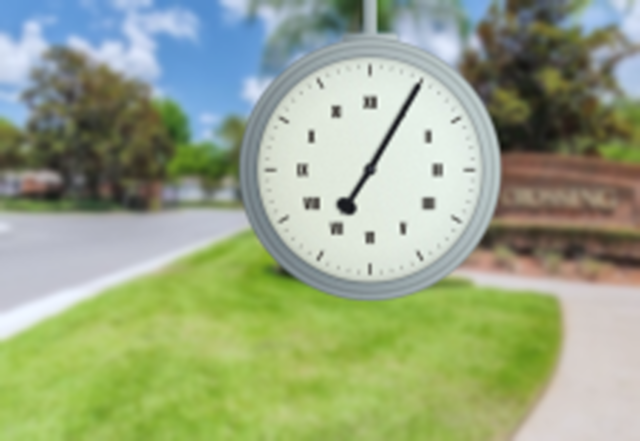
7:05
